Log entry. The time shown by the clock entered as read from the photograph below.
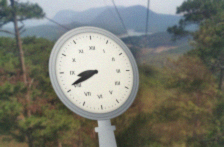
8:41
